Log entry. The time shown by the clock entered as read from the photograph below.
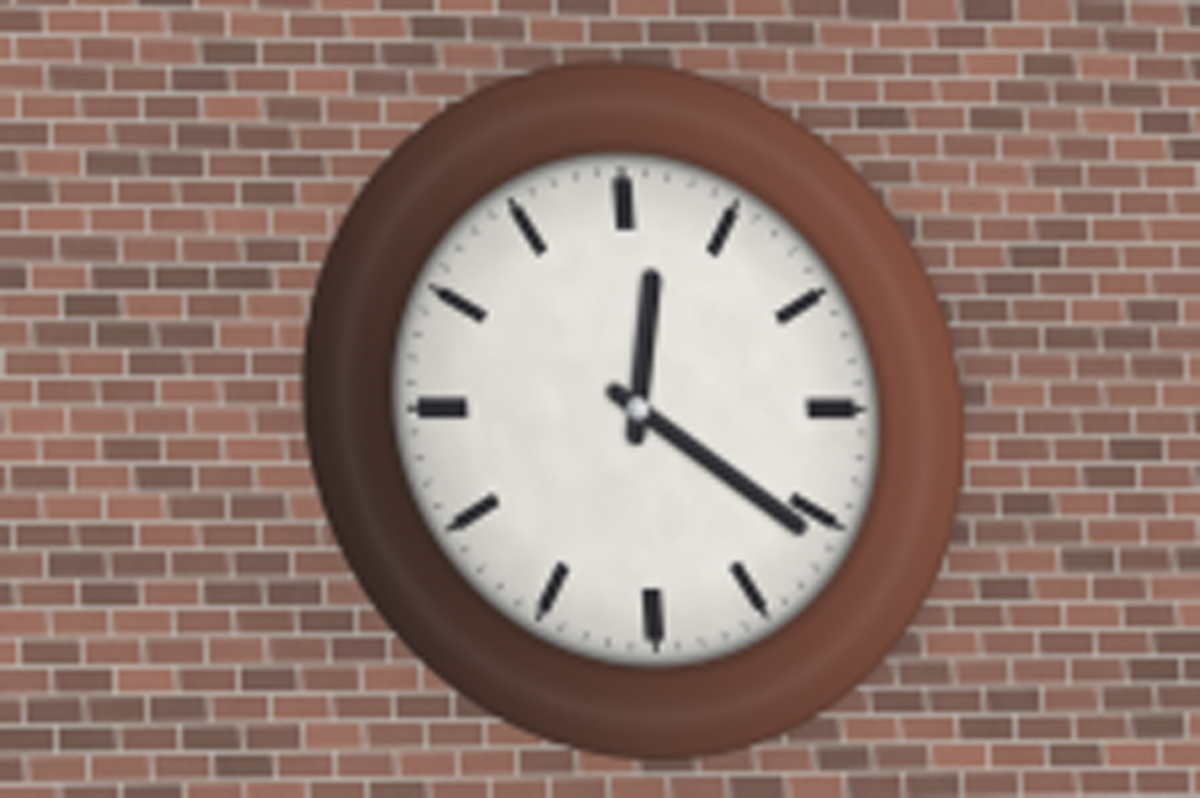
12:21
